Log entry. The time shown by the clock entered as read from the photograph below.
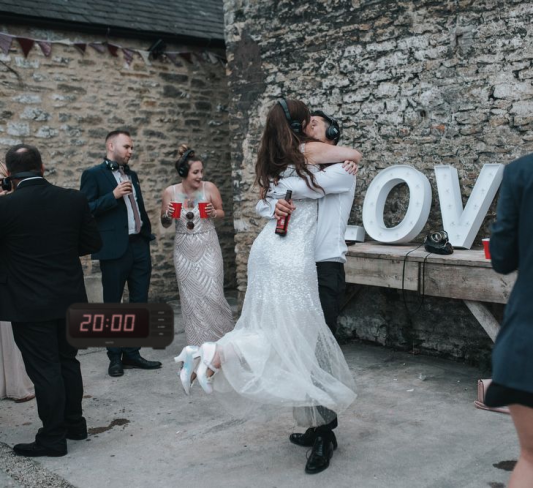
20:00
